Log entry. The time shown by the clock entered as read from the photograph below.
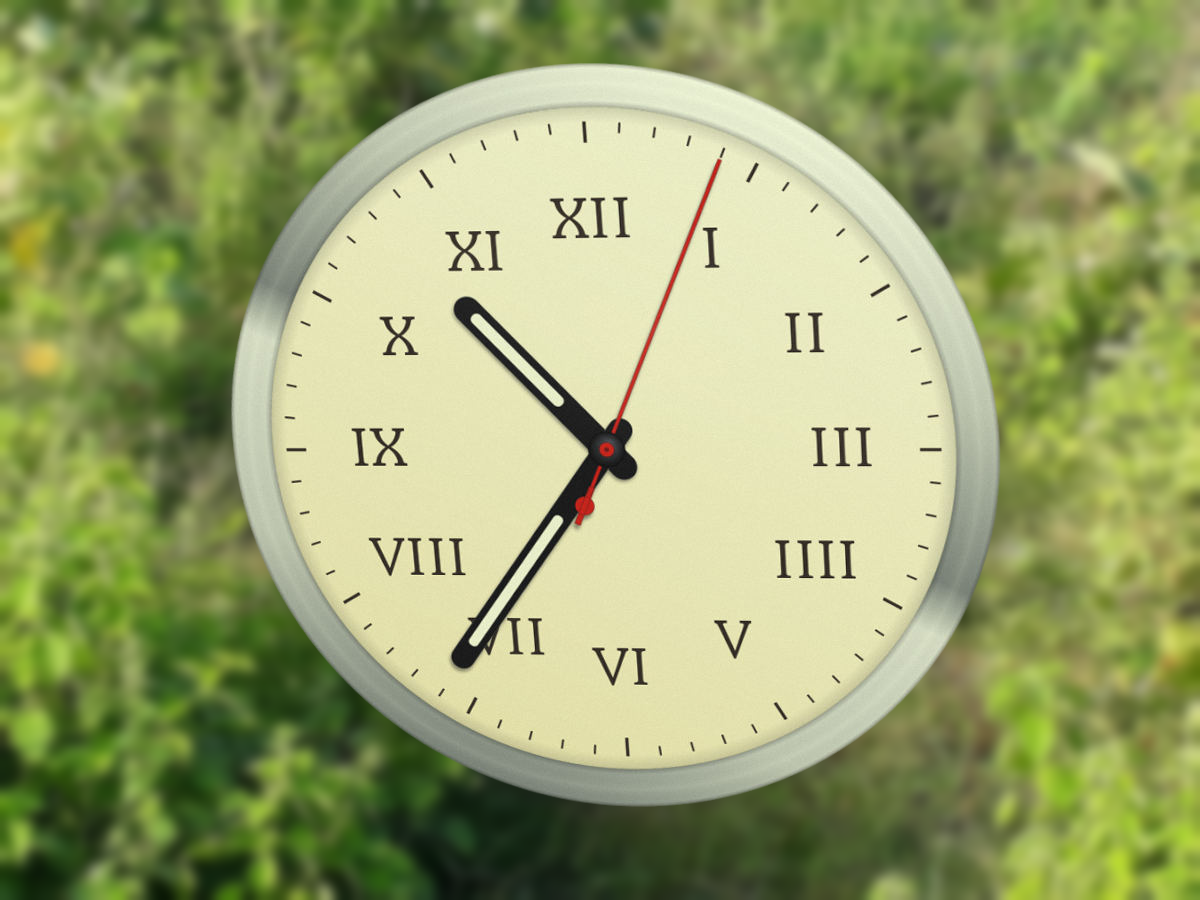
10:36:04
